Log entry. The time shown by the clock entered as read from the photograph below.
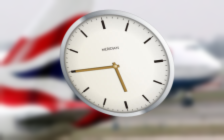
5:45
